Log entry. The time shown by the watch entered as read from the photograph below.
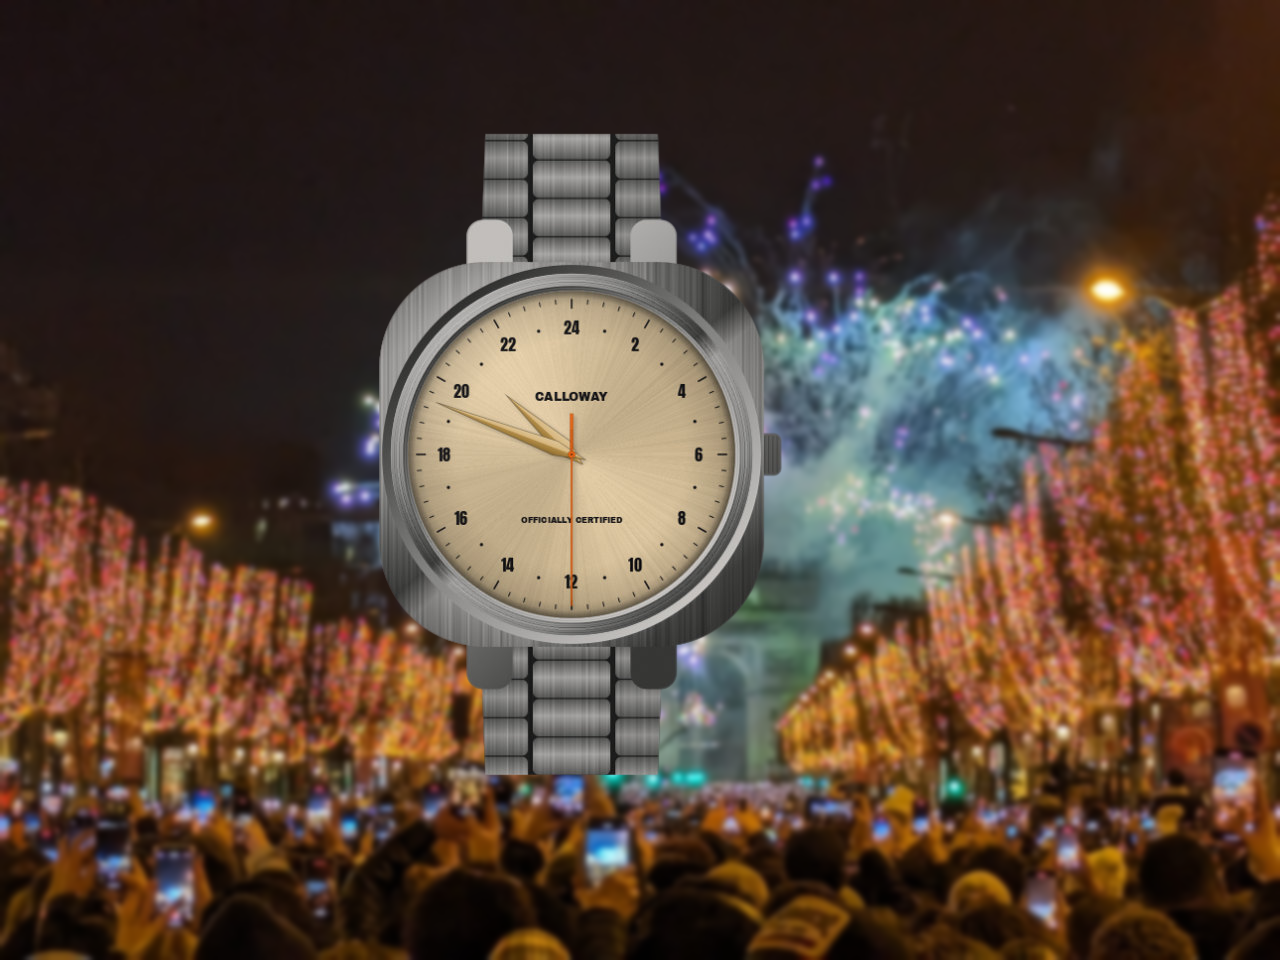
20:48:30
